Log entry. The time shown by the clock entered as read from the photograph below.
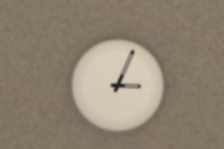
3:04
